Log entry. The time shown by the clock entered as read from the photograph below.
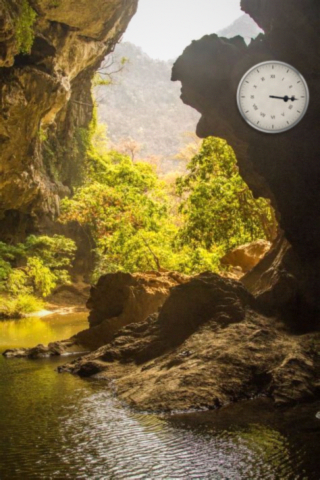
3:16
